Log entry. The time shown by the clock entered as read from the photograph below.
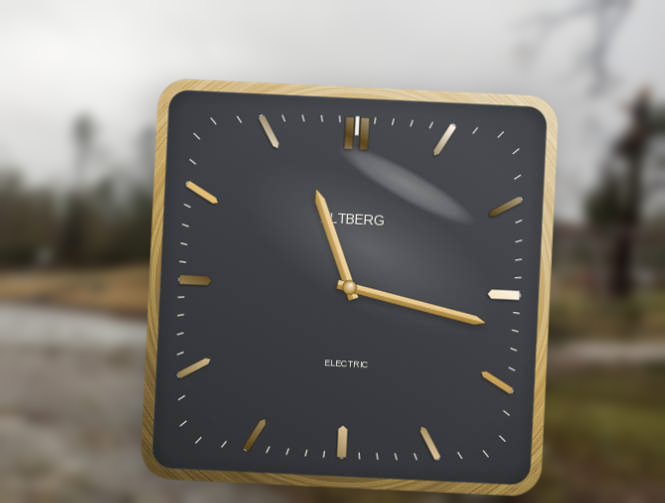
11:17
